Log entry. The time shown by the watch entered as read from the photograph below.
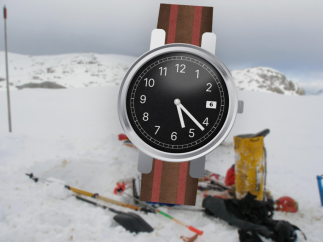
5:22
